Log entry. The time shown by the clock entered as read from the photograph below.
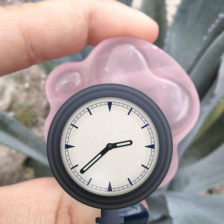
2:38
